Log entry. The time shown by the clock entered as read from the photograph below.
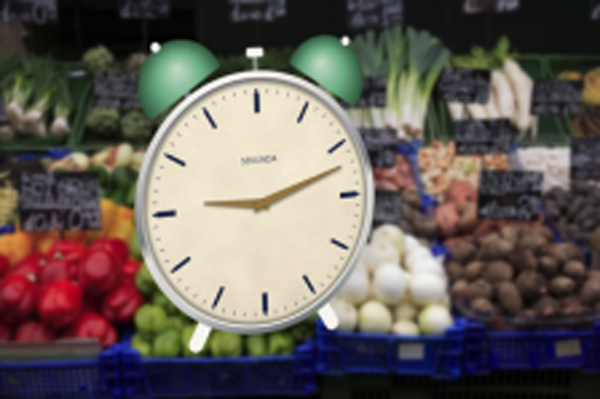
9:12
